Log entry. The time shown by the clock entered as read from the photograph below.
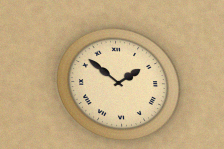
1:52
